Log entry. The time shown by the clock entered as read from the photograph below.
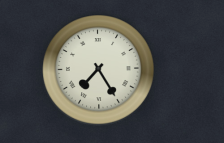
7:25
